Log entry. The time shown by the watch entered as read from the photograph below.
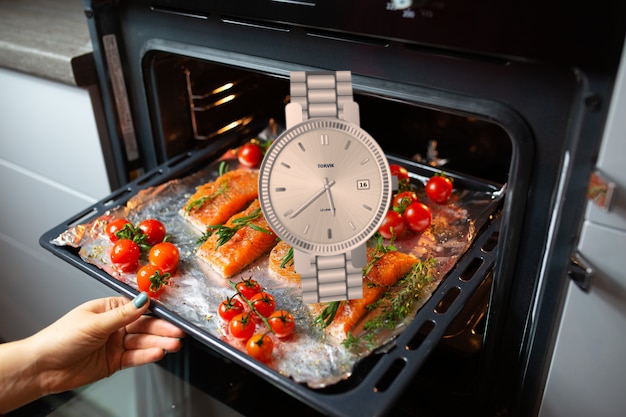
5:39
